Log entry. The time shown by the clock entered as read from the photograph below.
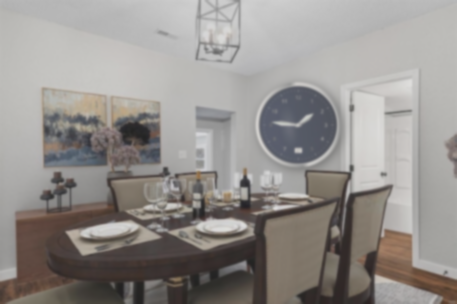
1:46
